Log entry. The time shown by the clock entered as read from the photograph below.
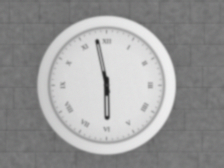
5:58
